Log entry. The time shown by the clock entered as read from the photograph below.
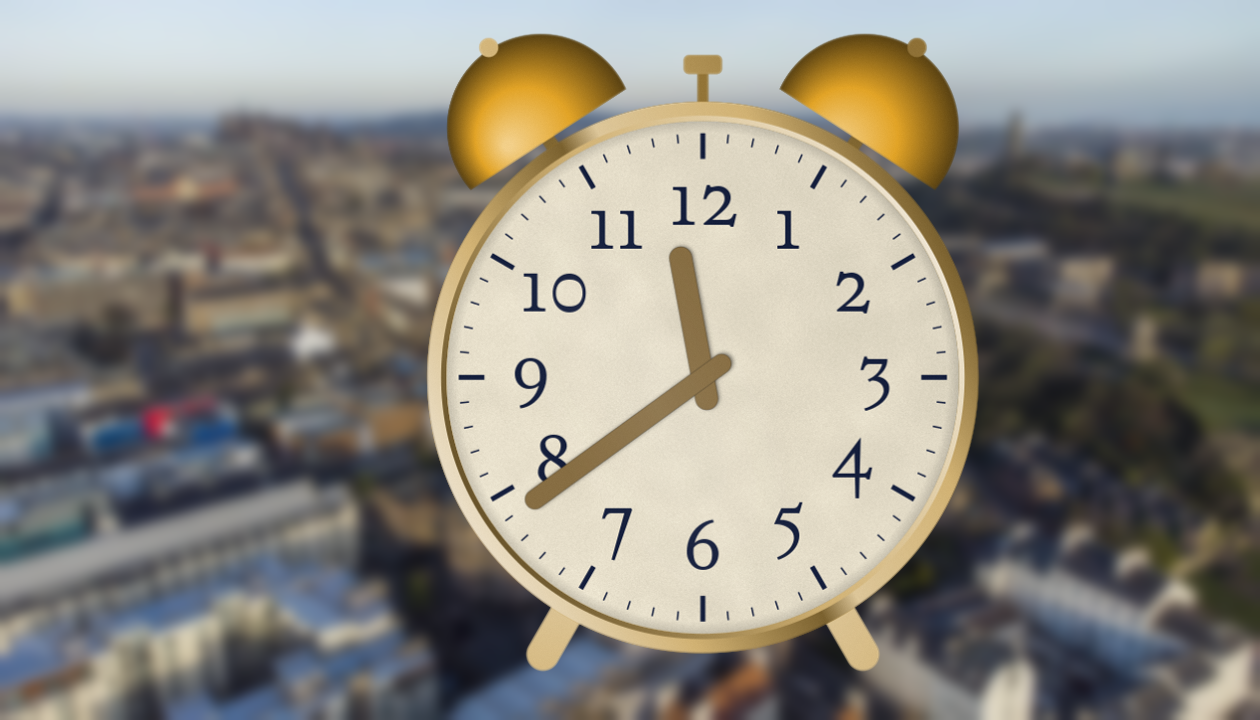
11:39
